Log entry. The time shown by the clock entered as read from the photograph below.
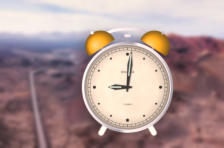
9:01
